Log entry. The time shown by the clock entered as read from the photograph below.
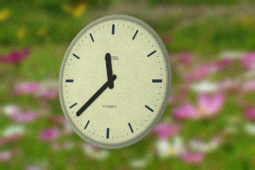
11:38
